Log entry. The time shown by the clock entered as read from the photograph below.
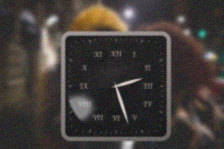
2:27
